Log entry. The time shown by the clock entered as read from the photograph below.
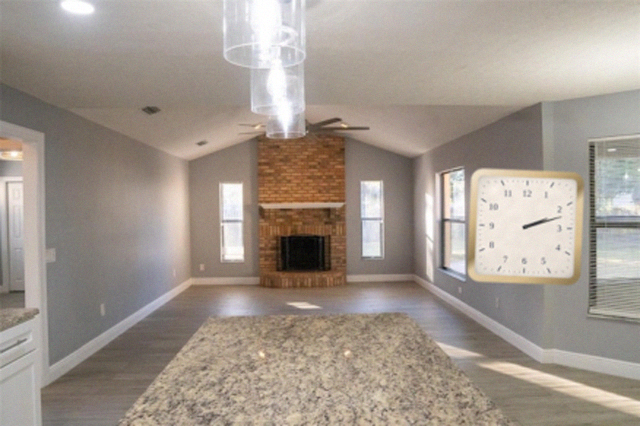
2:12
